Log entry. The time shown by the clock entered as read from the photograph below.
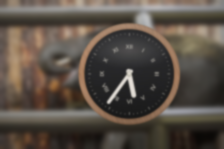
5:36
